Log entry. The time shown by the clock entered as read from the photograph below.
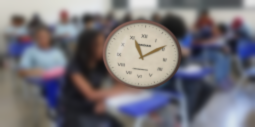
11:09
